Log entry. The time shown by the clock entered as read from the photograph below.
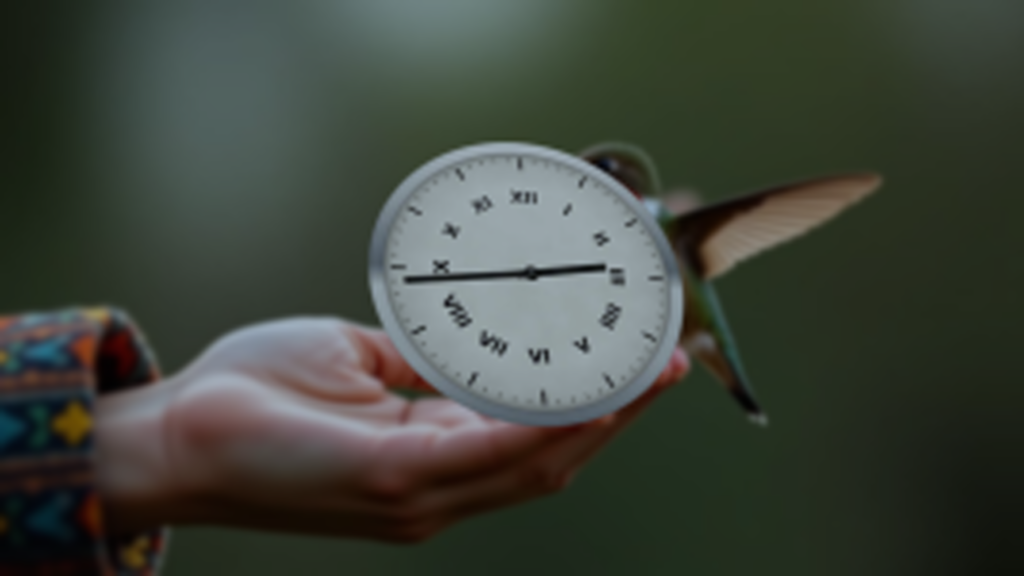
2:44
